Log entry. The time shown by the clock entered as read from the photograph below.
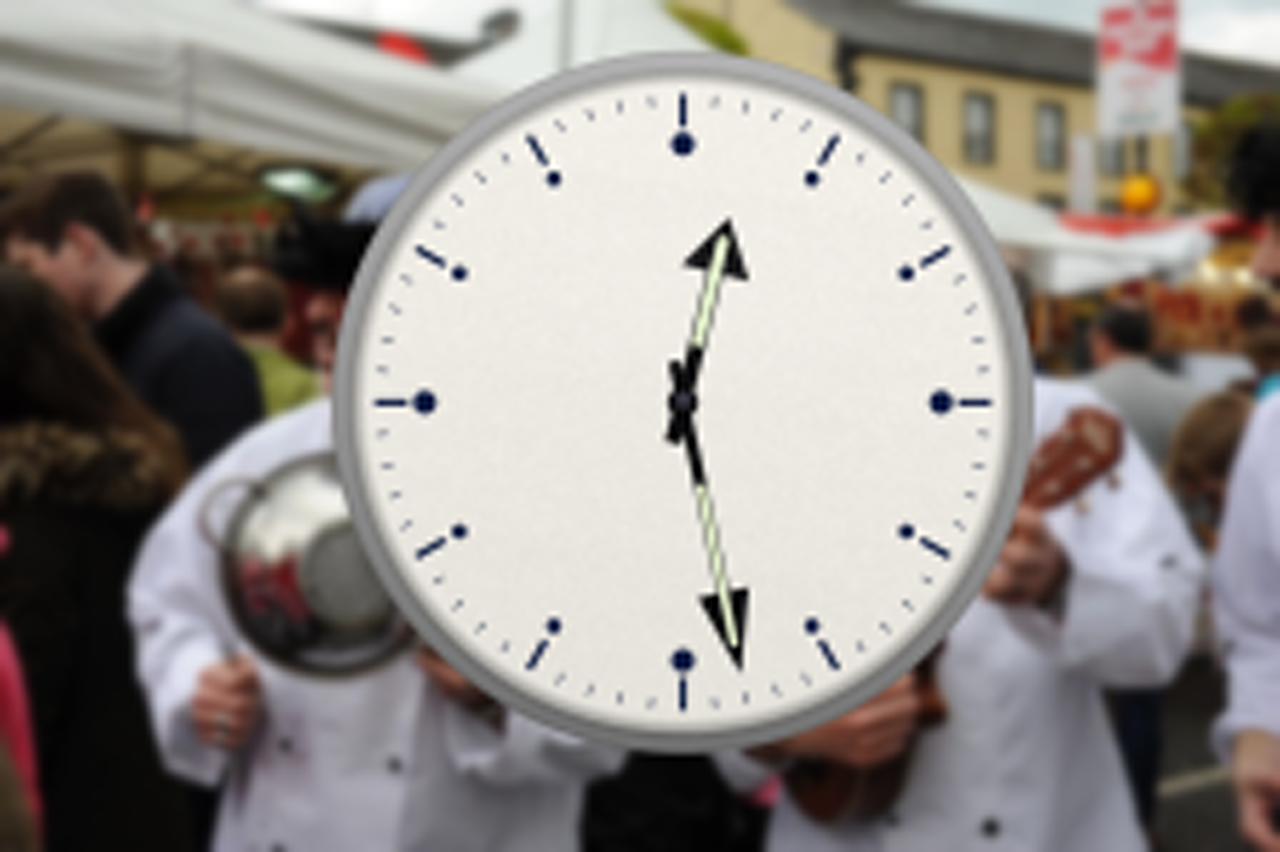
12:28
